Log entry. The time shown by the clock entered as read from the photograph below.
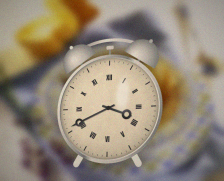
3:41
